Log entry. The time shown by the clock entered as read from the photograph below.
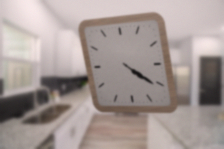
4:21
